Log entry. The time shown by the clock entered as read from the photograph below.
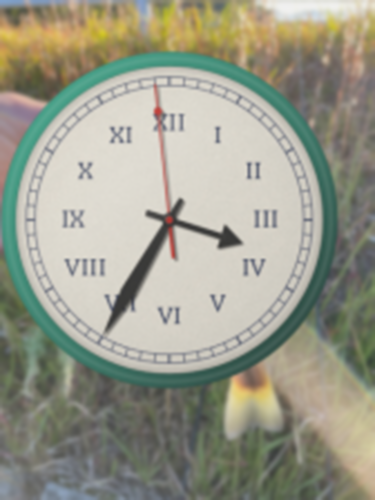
3:34:59
